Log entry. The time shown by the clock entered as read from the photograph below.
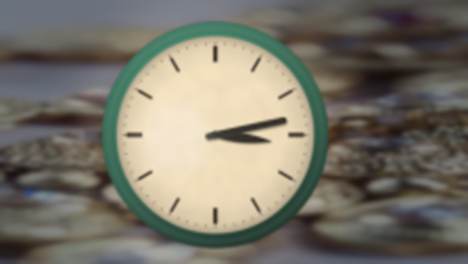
3:13
